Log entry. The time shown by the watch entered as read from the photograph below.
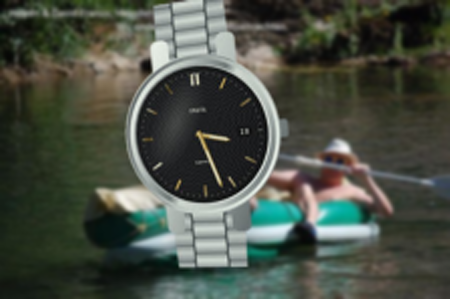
3:27
